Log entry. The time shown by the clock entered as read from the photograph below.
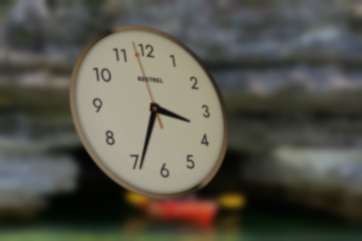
3:33:58
